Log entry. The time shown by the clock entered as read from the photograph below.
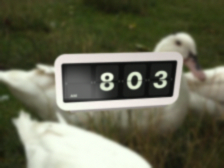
8:03
